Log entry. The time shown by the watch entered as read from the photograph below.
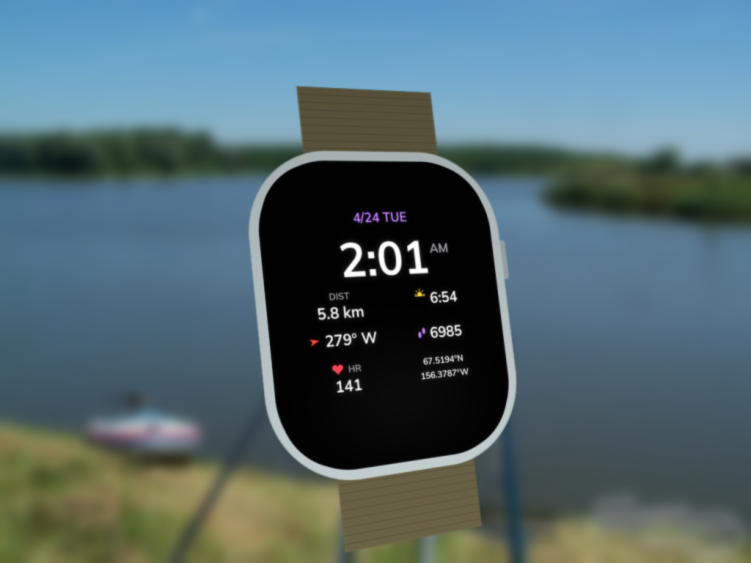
2:01
